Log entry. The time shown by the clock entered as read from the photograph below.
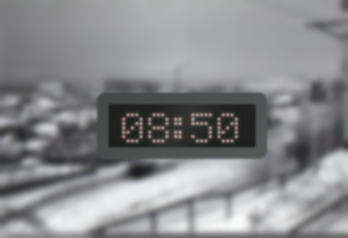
8:50
